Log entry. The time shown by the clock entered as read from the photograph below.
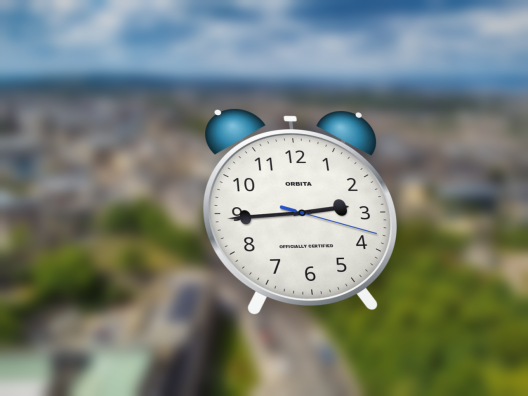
2:44:18
